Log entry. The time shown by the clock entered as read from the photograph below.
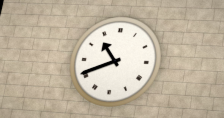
10:41
